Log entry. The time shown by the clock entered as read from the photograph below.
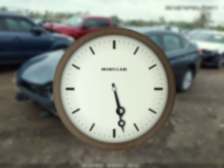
5:28
